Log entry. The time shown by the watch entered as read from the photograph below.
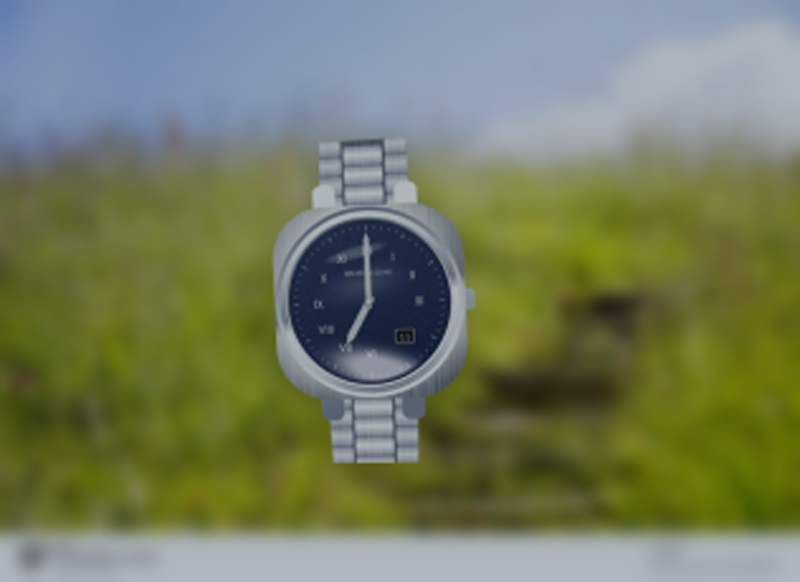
7:00
